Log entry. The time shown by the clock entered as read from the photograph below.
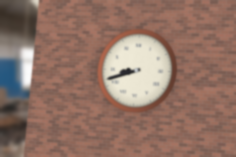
8:42
